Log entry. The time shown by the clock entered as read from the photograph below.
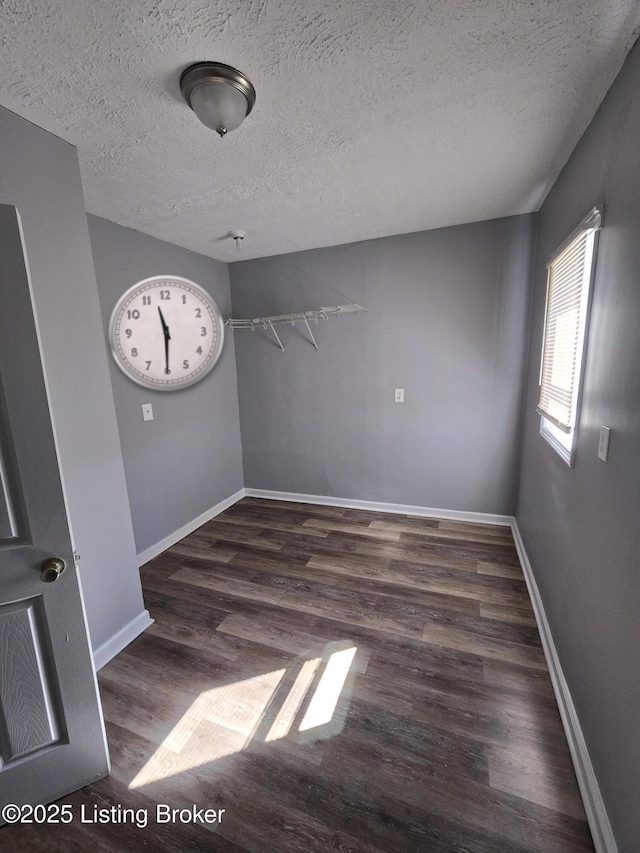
11:30
